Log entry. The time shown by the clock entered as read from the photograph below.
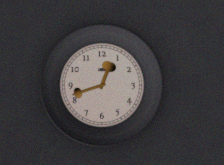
12:42
